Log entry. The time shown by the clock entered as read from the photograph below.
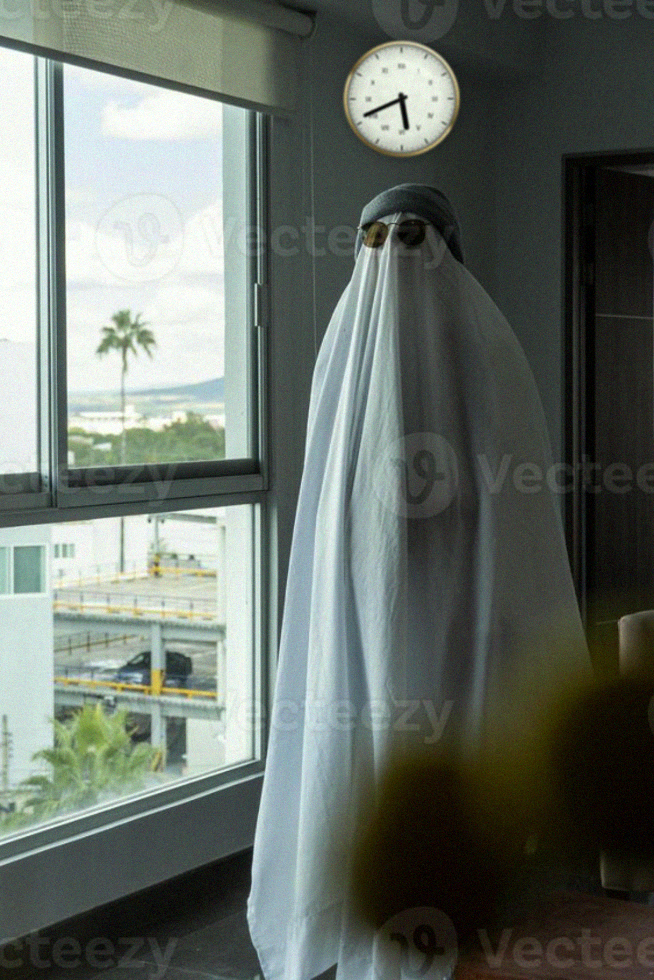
5:41
